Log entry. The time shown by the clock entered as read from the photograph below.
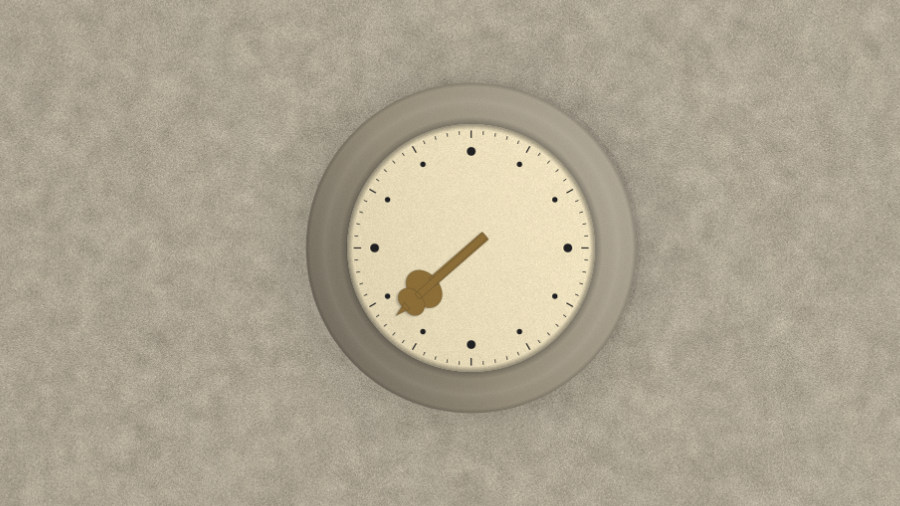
7:38
